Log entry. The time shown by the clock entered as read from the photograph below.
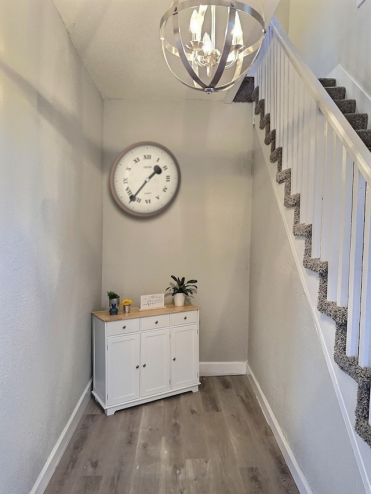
1:37
